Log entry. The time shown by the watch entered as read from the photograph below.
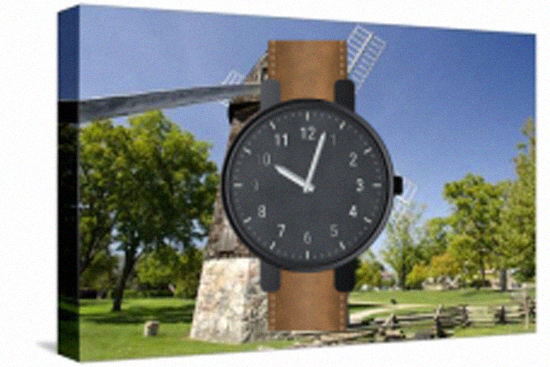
10:03
